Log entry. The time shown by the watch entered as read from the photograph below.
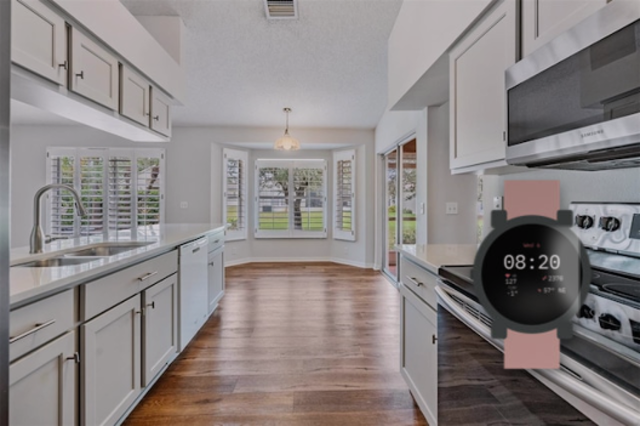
8:20
